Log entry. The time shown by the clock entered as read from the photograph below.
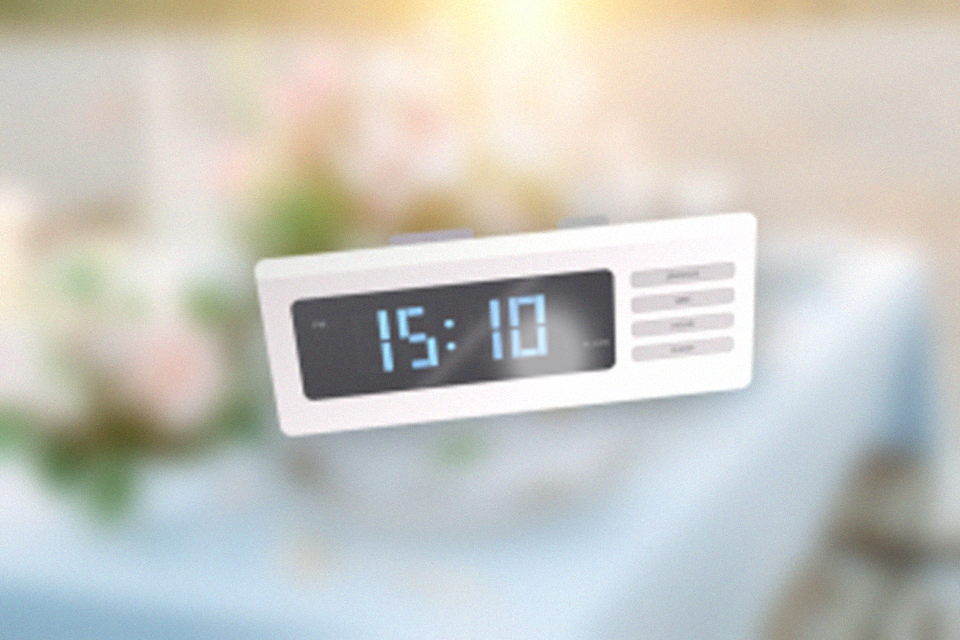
15:10
